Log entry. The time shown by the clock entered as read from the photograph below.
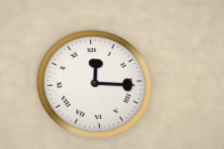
12:16
